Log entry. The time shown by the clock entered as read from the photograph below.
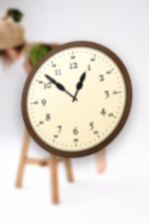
12:52
